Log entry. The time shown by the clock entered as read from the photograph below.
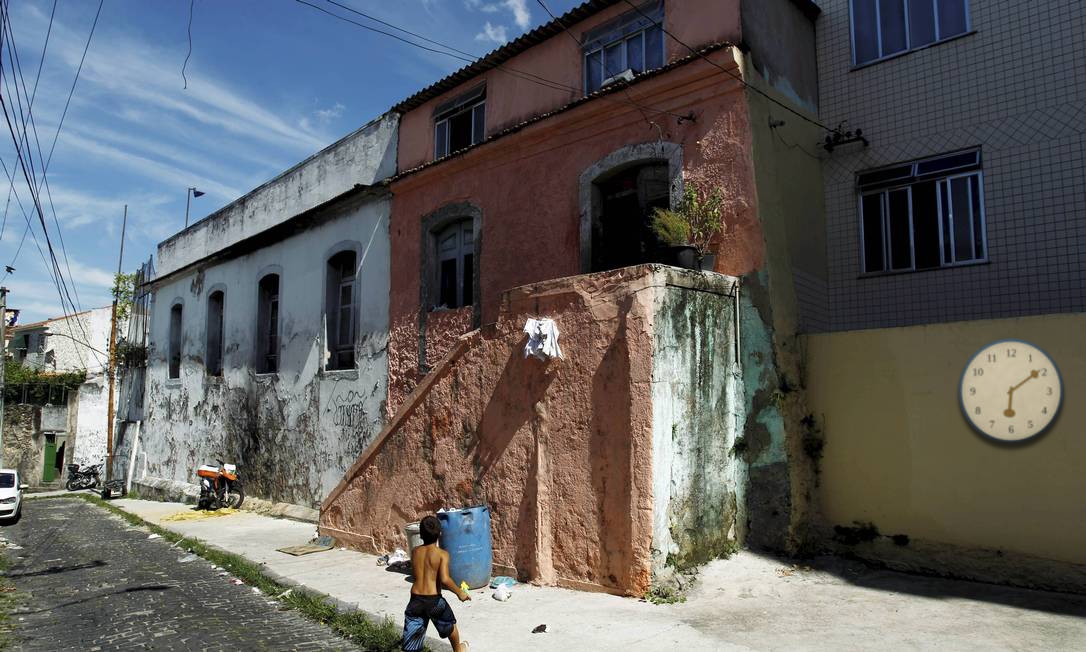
6:09
